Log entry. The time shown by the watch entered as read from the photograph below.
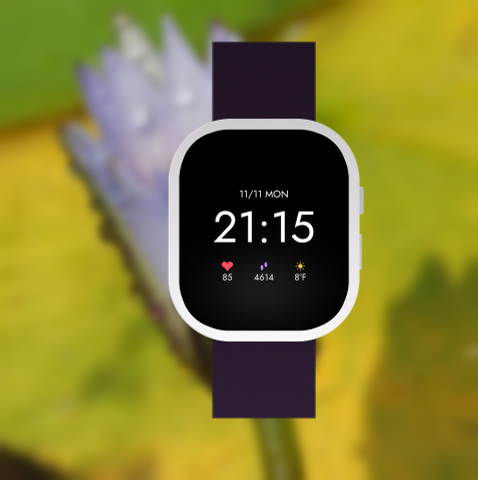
21:15
